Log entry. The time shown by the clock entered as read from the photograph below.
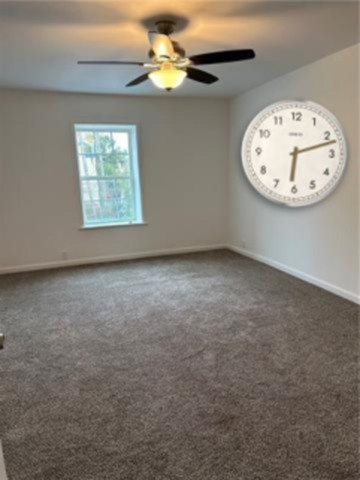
6:12
